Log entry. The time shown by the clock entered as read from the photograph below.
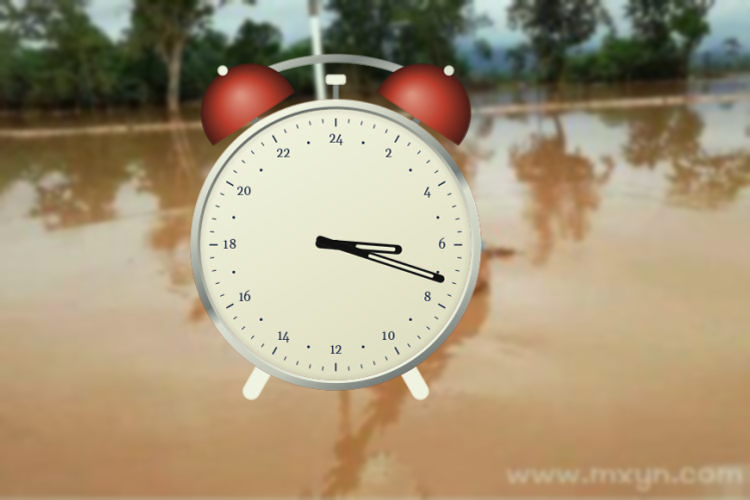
6:18
